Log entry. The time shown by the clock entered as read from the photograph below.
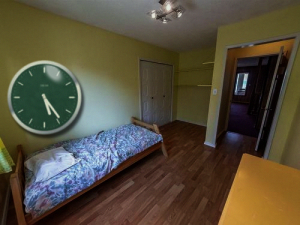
5:24
